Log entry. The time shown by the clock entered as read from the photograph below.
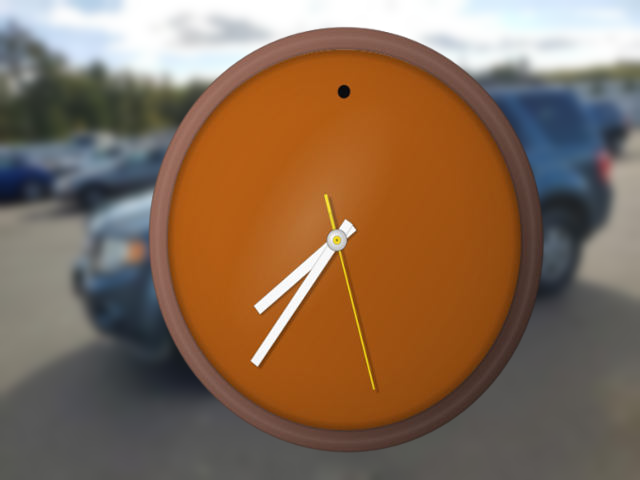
7:35:27
